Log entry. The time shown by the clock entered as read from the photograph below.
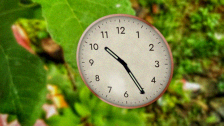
10:25
